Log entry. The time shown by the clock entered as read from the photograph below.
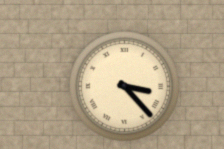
3:23
